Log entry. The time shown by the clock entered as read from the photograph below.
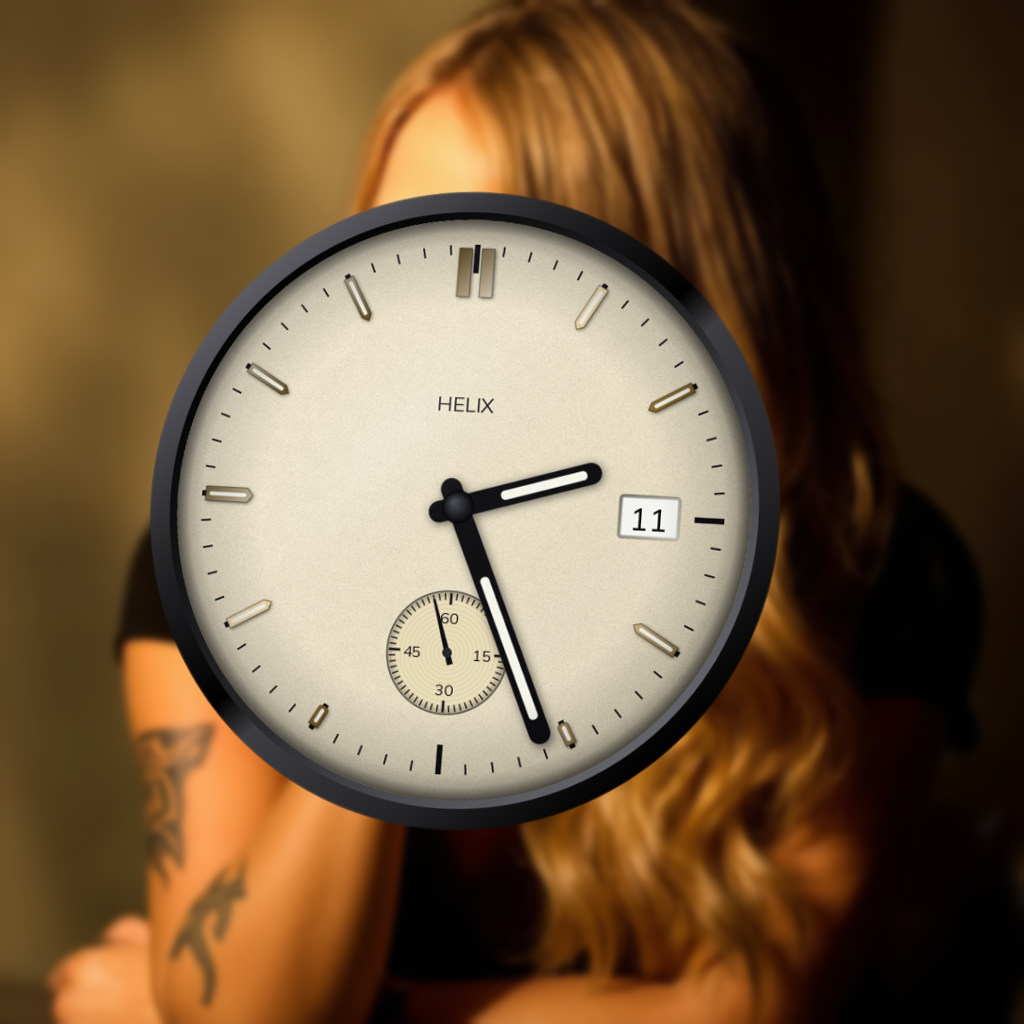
2:25:57
